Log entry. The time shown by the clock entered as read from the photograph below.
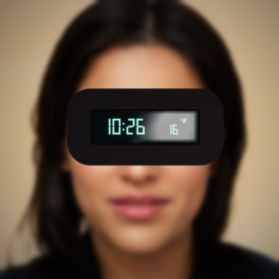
10:26
